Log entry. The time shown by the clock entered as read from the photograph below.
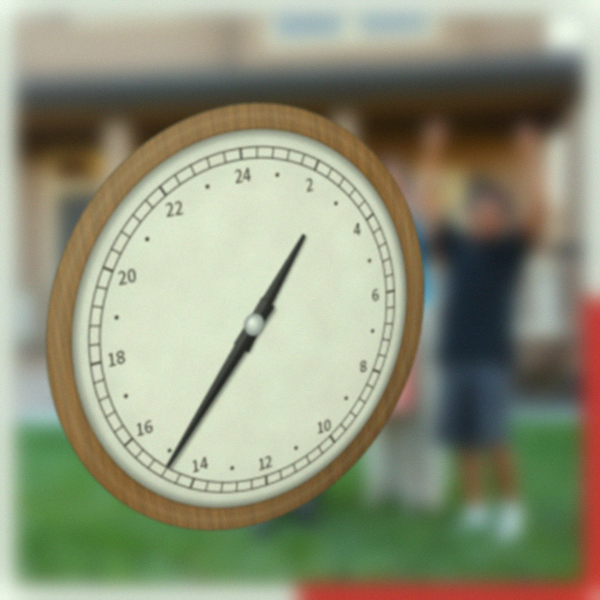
2:37
